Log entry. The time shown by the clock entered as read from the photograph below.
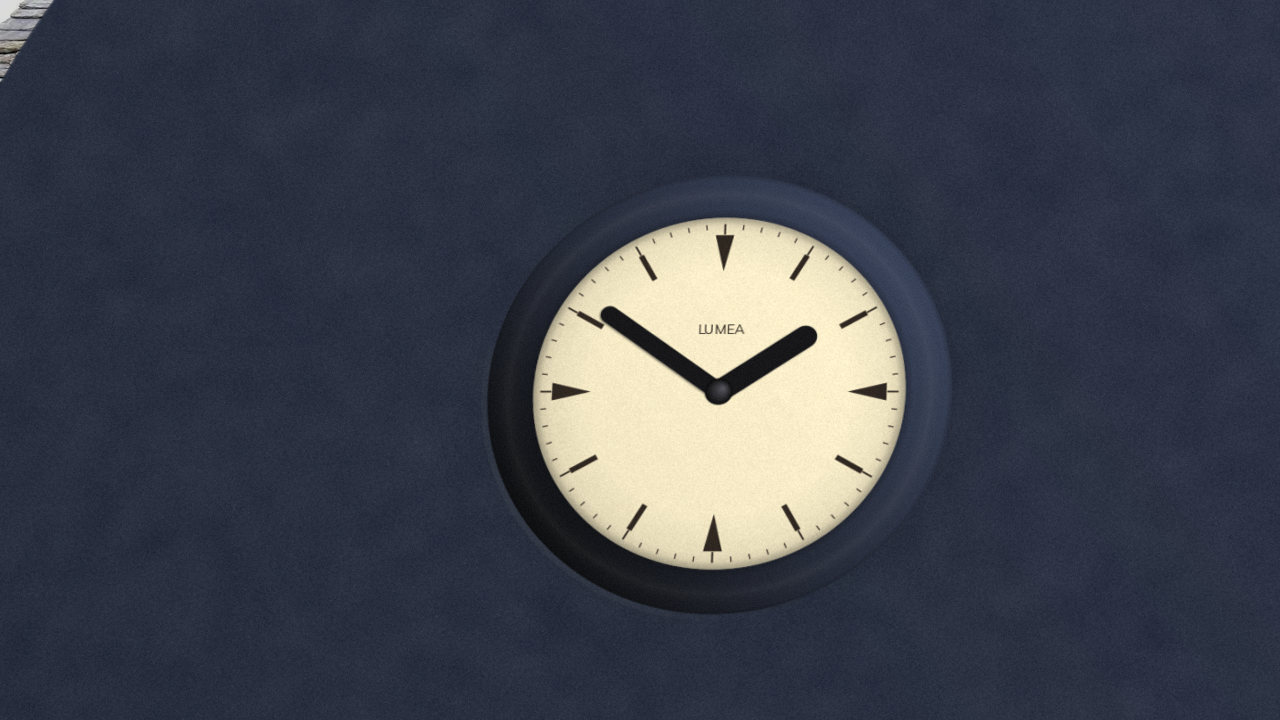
1:51
